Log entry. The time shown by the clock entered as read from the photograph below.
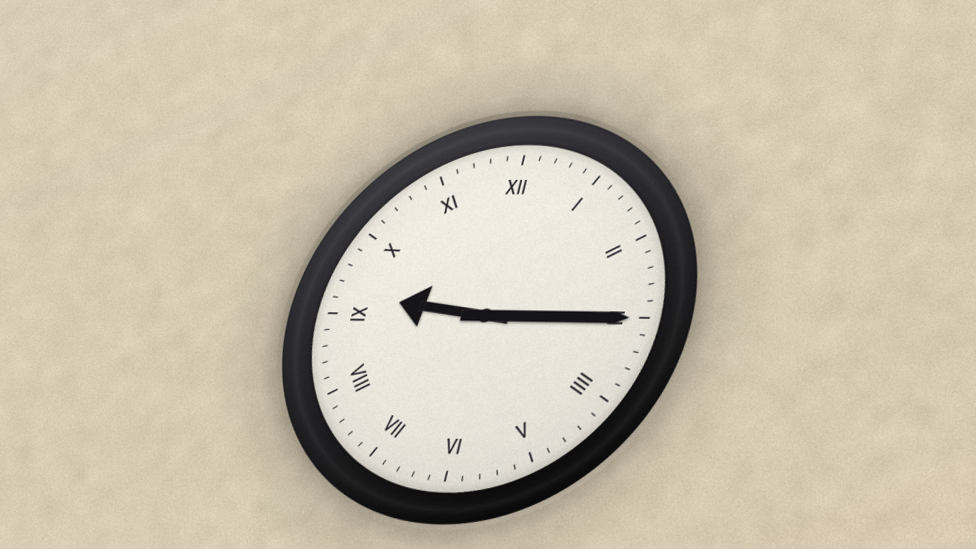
9:15
